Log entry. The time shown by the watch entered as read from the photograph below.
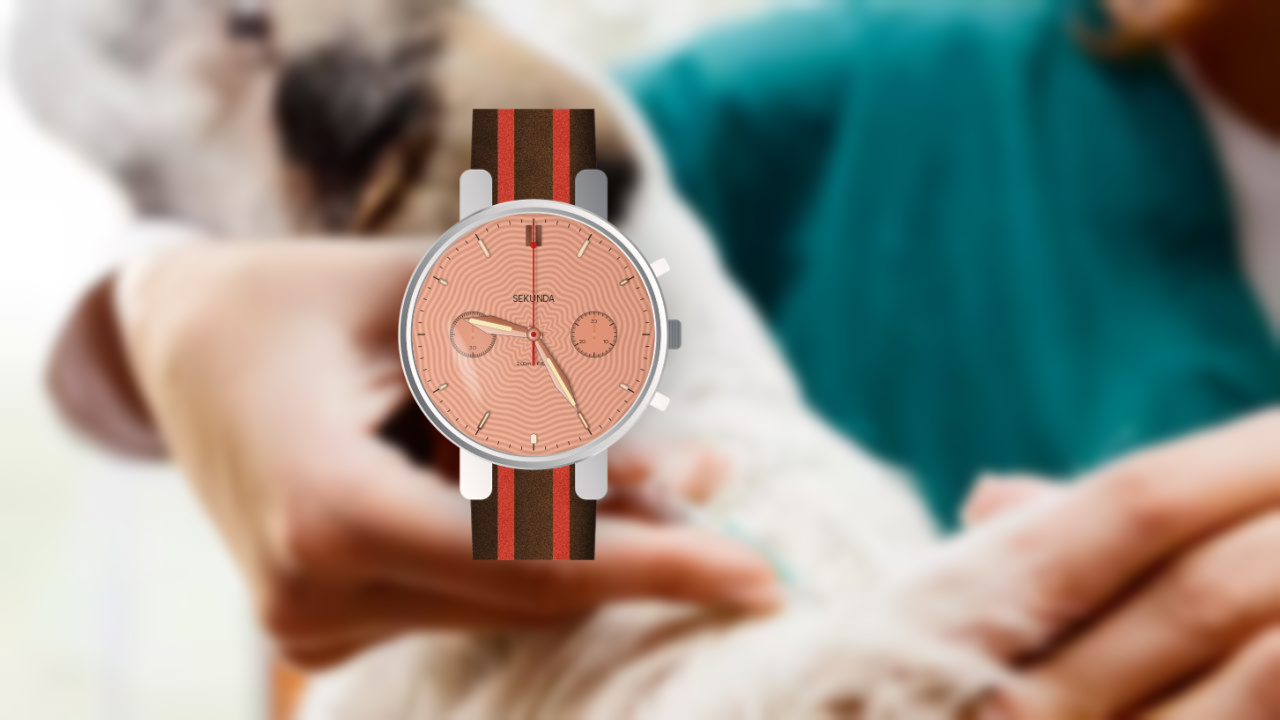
9:25
